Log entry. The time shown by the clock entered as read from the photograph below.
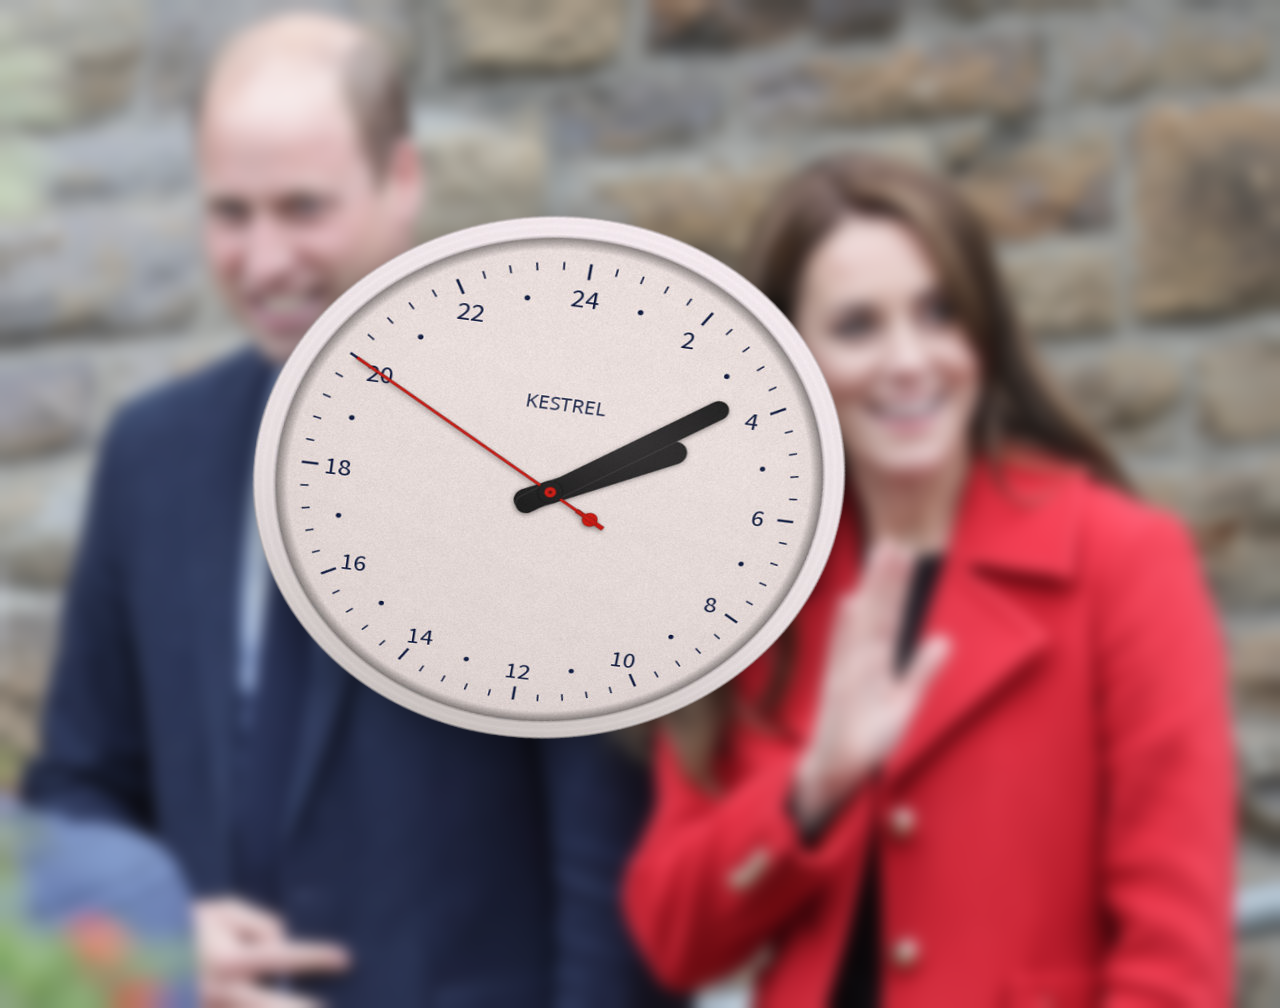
4:08:50
